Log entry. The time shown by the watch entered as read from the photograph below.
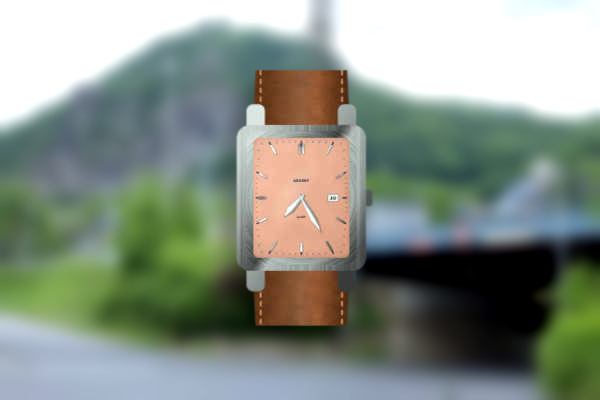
7:25
